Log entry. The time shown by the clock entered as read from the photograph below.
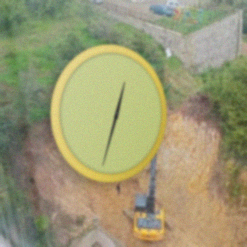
12:33
